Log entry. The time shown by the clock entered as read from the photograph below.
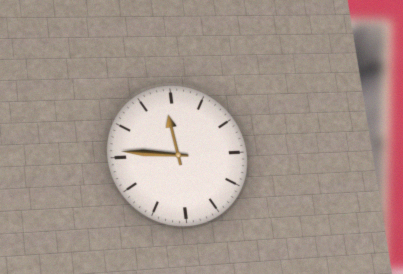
11:46
